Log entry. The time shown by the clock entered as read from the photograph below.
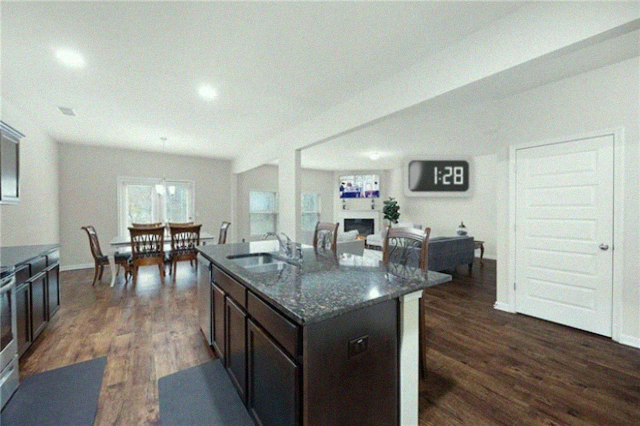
1:28
